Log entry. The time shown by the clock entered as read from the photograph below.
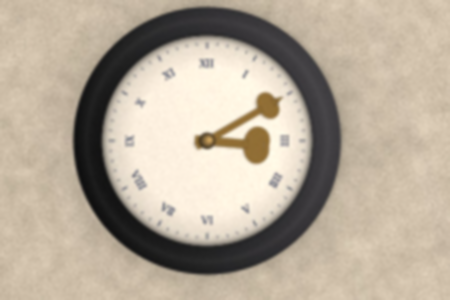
3:10
